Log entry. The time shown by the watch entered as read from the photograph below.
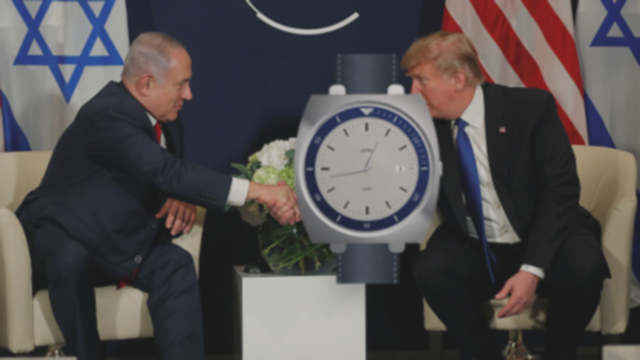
12:43
